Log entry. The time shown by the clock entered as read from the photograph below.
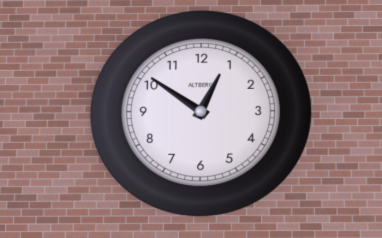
12:51
